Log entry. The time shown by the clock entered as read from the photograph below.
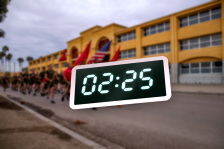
2:25
